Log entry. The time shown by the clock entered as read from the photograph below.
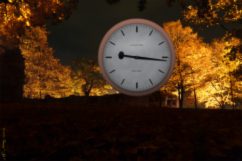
9:16
